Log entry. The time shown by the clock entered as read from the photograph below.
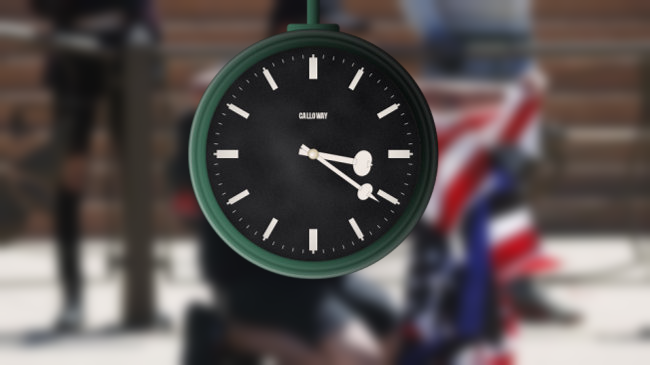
3:21
